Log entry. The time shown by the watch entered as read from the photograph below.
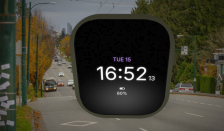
16:52
